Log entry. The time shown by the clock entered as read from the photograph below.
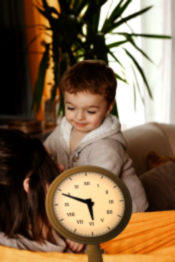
5:49
